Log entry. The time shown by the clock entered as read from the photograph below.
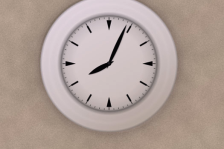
8:04
